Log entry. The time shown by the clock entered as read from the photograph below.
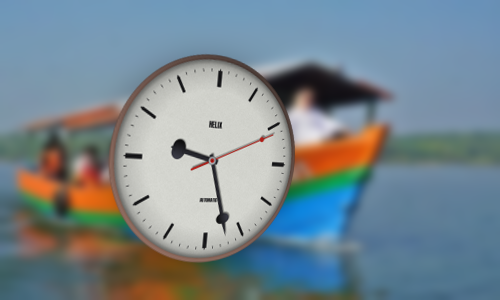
9:27:11
